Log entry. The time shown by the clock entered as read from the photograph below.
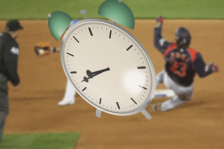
8:42
